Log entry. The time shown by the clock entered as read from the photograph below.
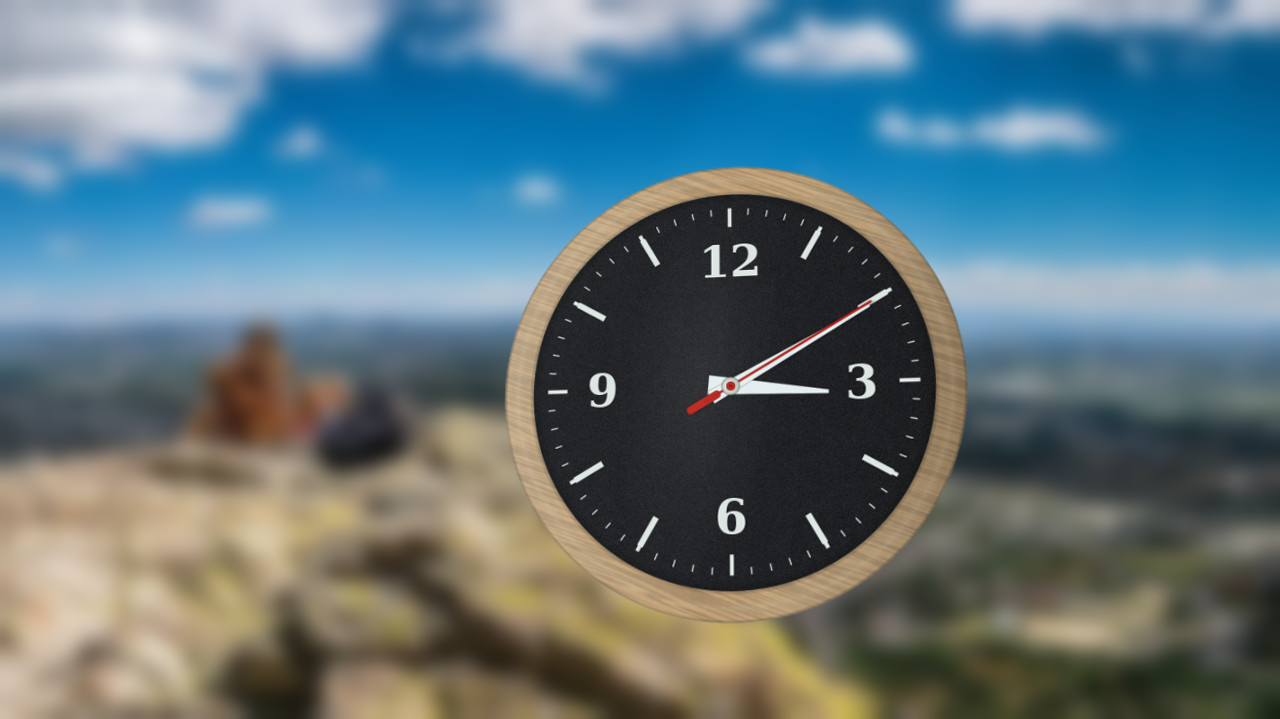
3:10:10
